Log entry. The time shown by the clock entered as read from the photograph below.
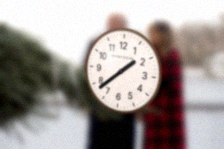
1:38
